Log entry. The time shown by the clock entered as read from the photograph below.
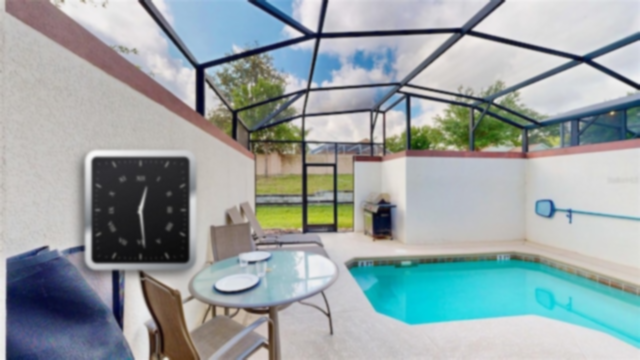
12:29
